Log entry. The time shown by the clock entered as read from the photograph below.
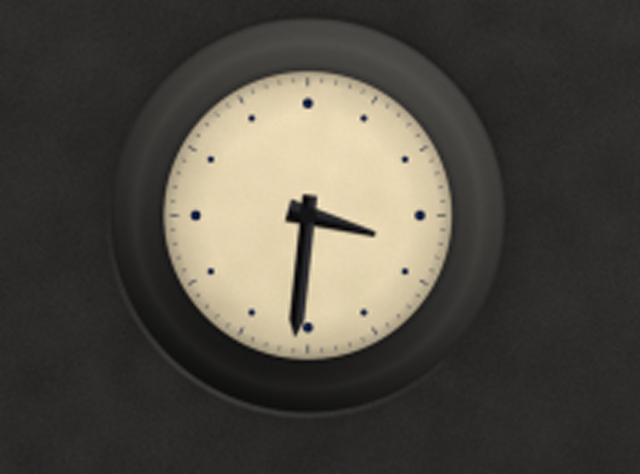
3:31
